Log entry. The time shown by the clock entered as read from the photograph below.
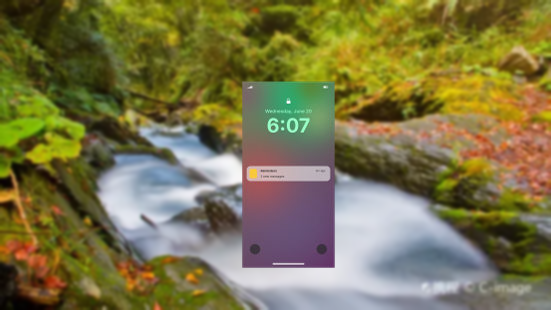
6:07
